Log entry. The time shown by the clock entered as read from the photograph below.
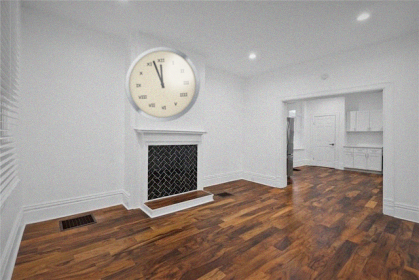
11:57
